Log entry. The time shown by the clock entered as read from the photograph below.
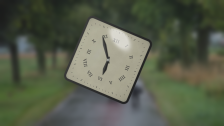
5:54
